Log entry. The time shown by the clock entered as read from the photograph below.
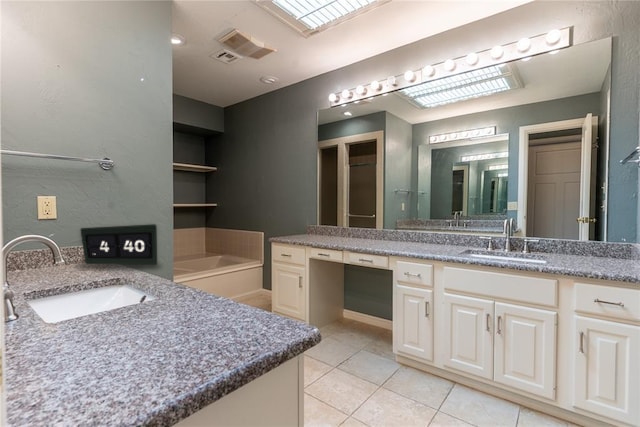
4:40
